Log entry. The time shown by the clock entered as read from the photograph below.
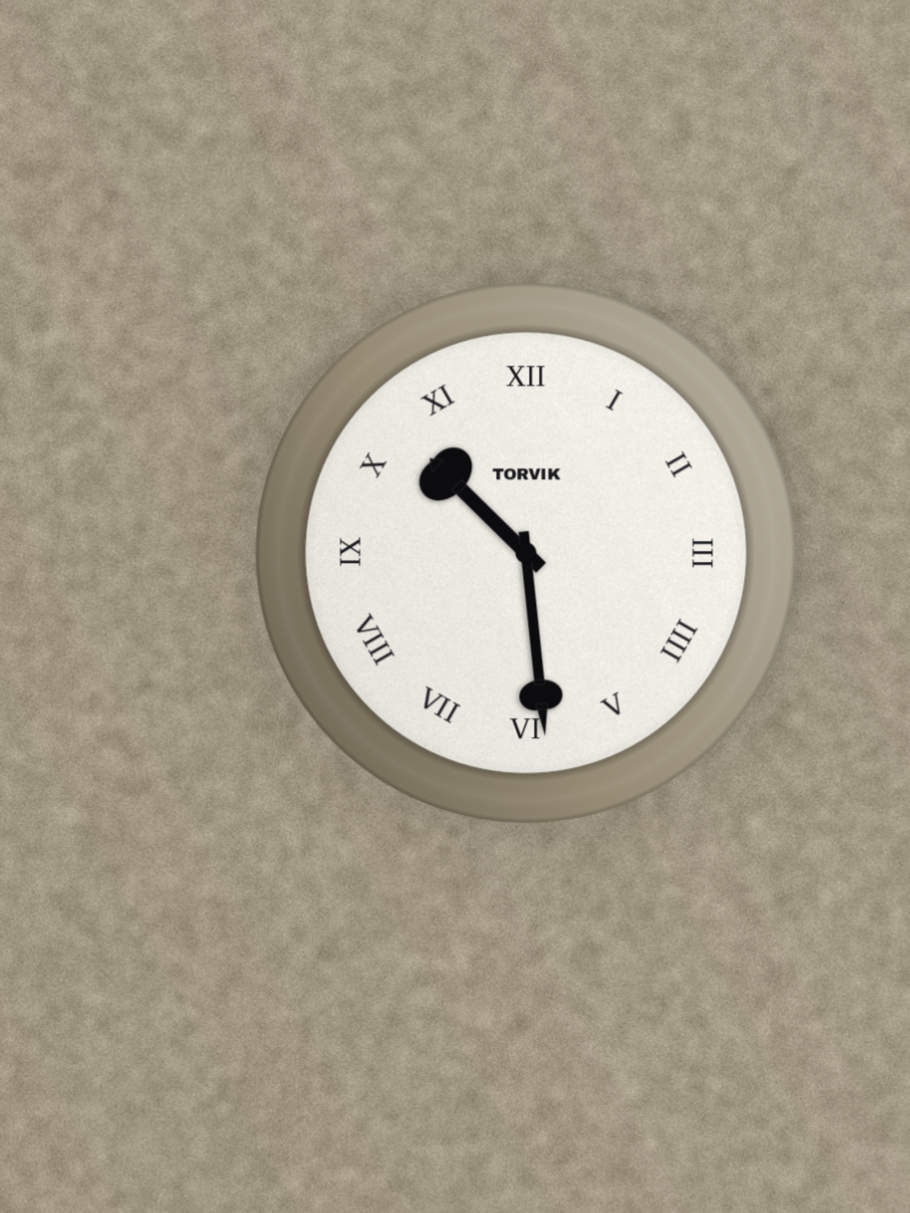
10:29
